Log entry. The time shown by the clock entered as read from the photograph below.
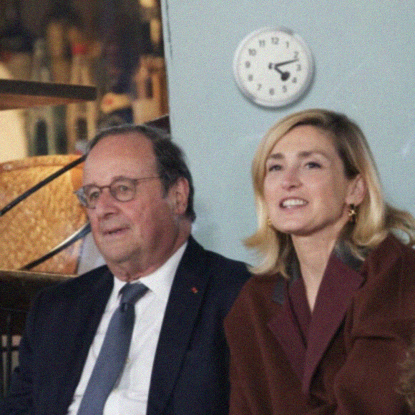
4:12
